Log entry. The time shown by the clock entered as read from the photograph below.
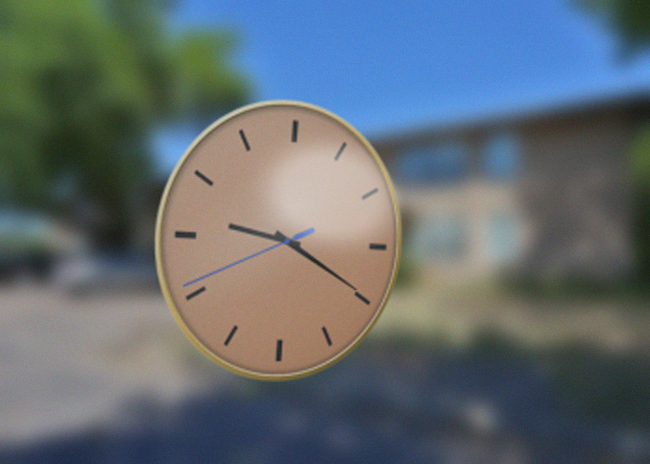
9:19:41
